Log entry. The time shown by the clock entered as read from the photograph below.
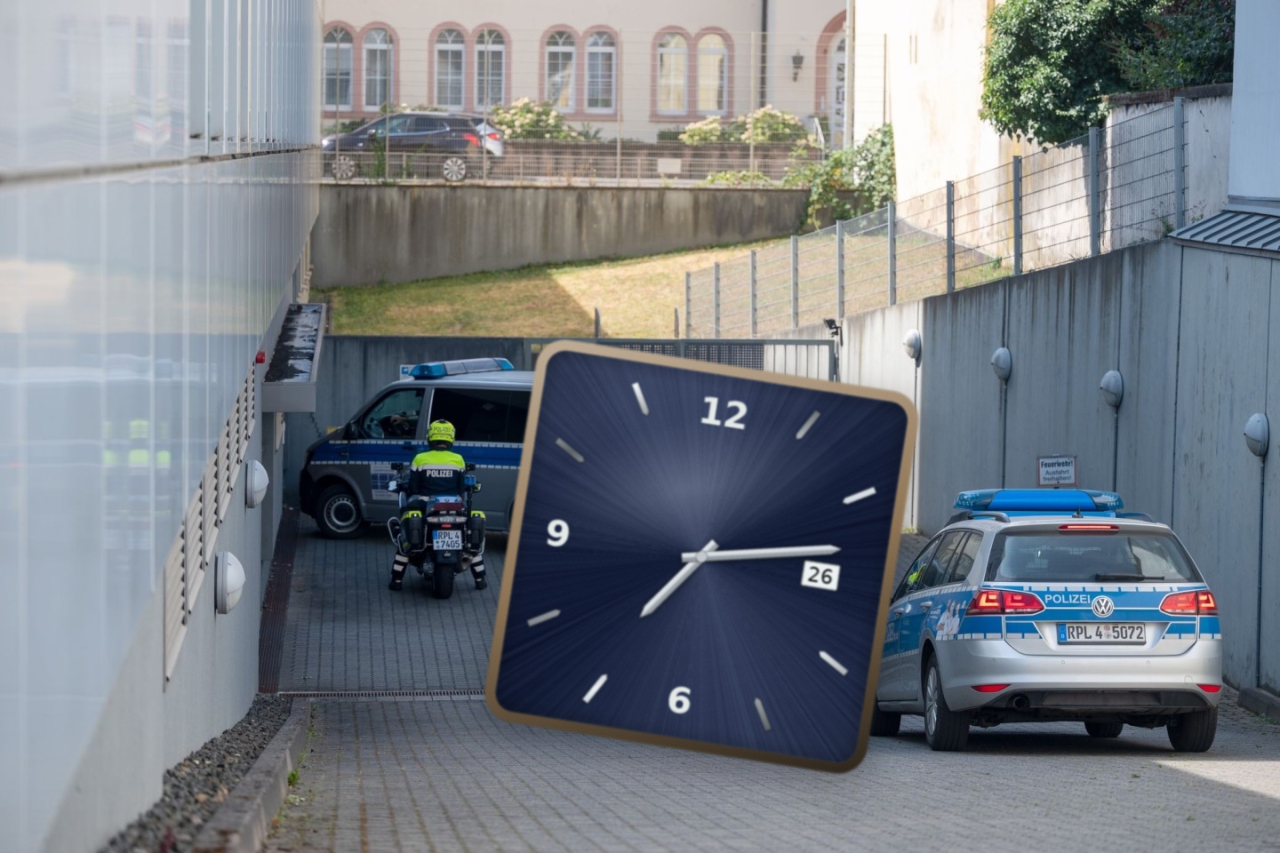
7:13
